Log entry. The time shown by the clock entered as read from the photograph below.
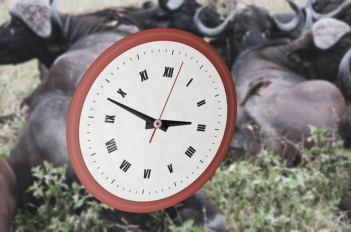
2:48:02
